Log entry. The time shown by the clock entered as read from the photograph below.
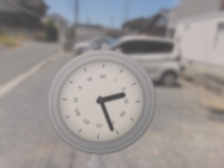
2:26
